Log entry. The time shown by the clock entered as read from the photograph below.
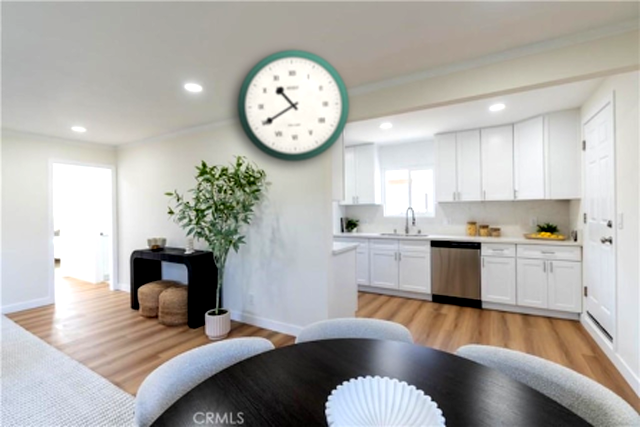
10:40
